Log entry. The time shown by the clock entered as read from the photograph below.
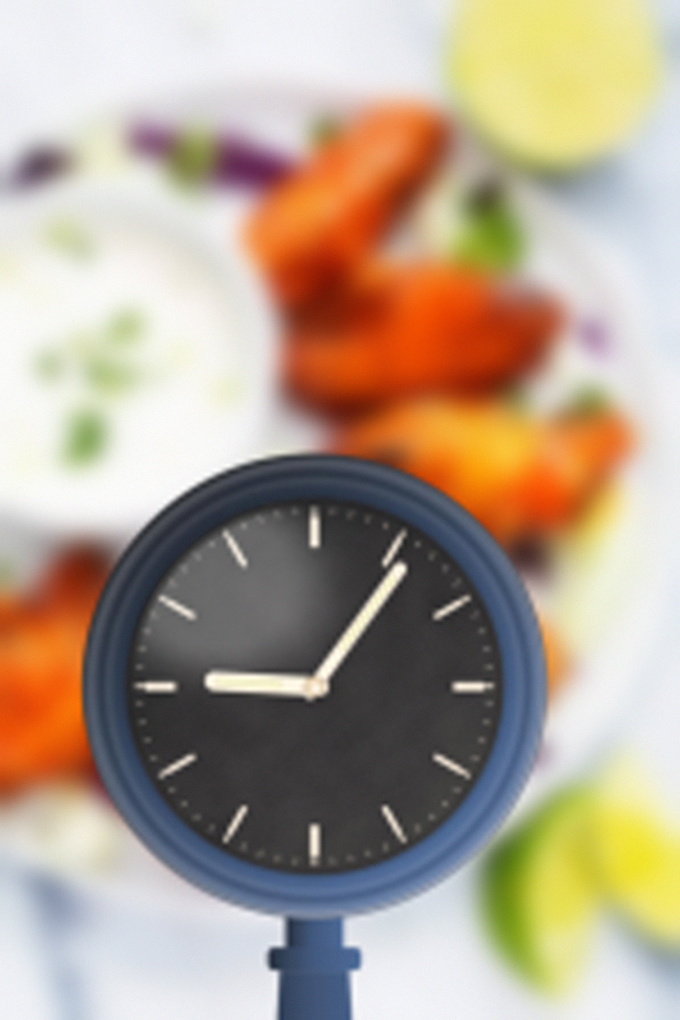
9:06
